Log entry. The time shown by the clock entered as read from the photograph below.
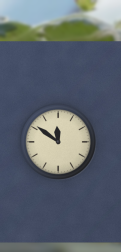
11:51
